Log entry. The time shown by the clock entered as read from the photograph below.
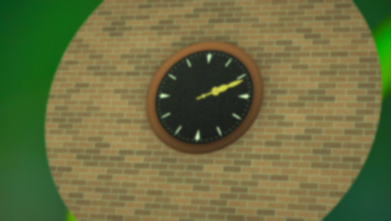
2:11
